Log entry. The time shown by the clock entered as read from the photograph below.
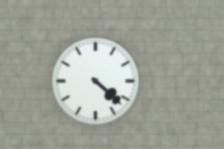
4:22
